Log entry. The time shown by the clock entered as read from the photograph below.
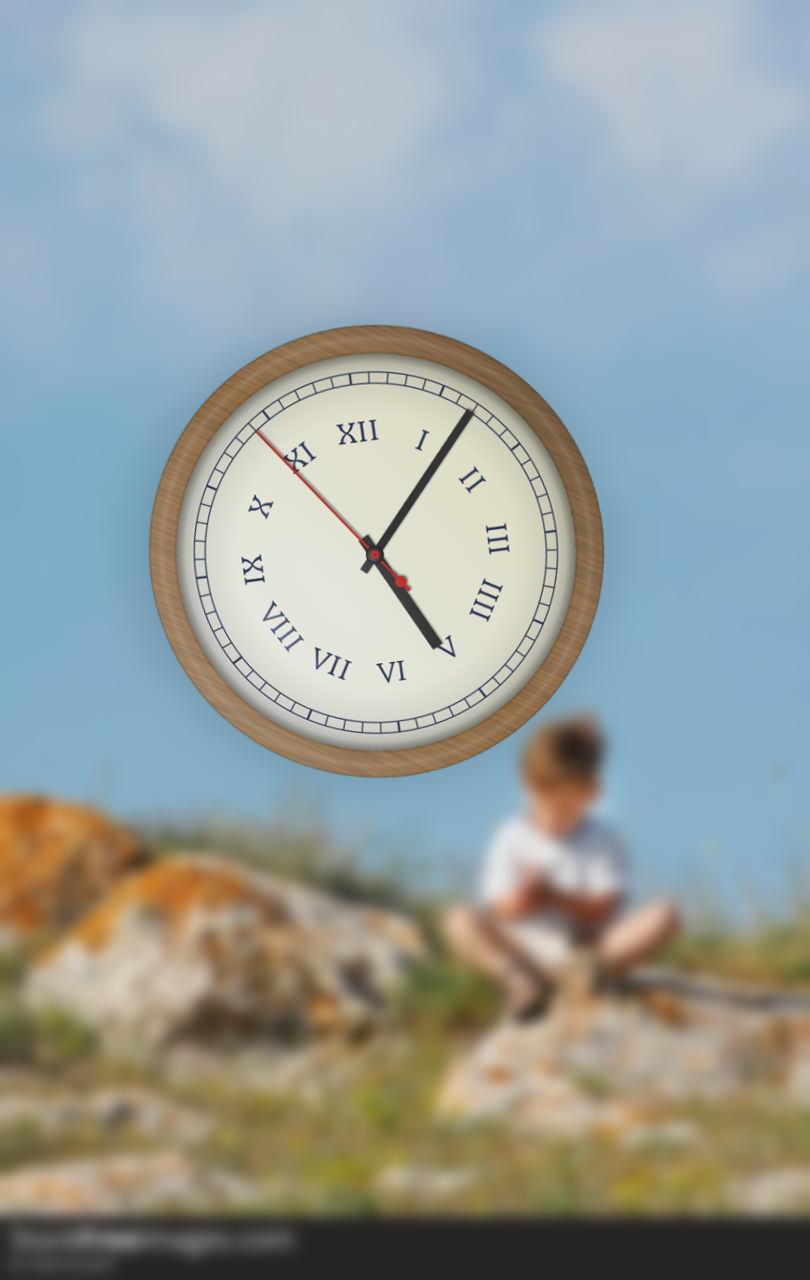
5:06:54
